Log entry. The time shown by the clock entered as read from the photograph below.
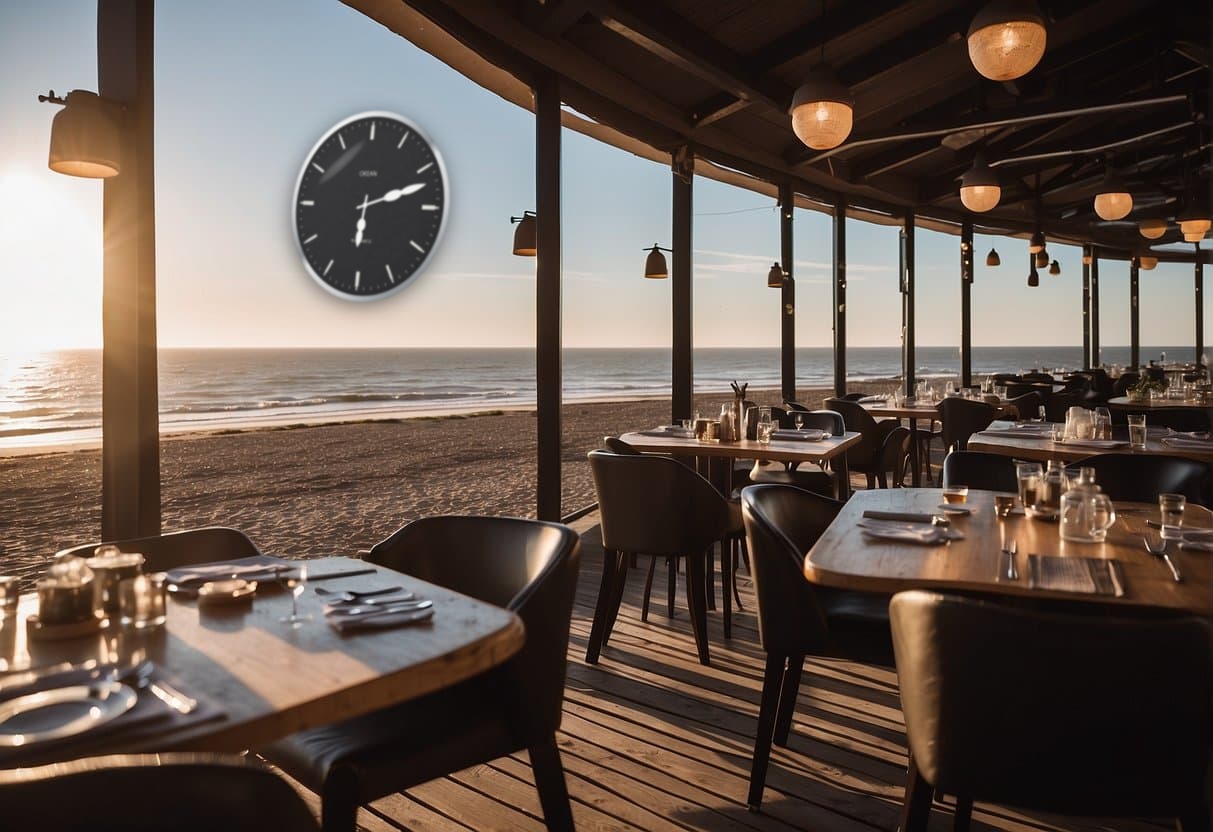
6:12
